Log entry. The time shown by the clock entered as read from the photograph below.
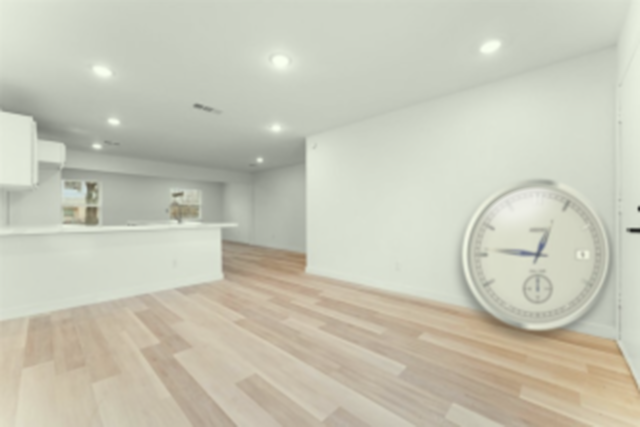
12:46
